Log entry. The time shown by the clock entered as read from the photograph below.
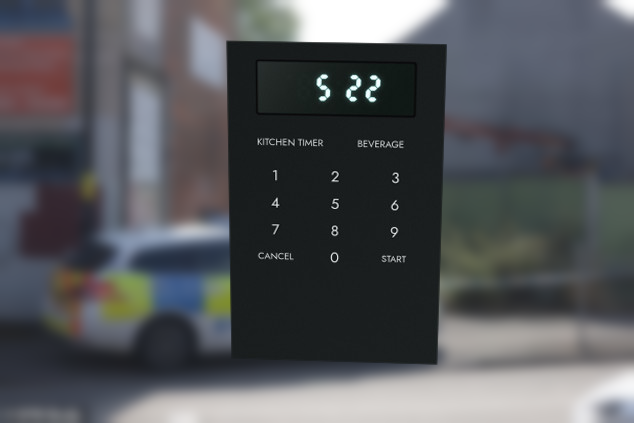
5:22
